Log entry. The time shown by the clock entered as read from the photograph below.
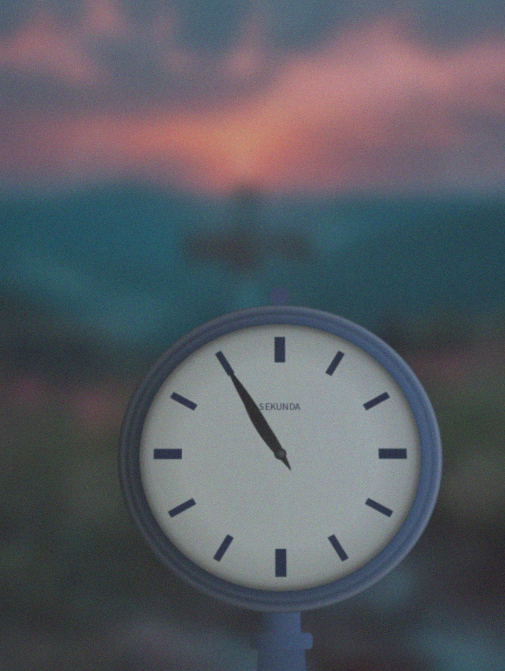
10:55
